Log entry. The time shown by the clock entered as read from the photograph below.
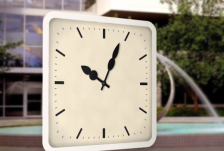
10:04
